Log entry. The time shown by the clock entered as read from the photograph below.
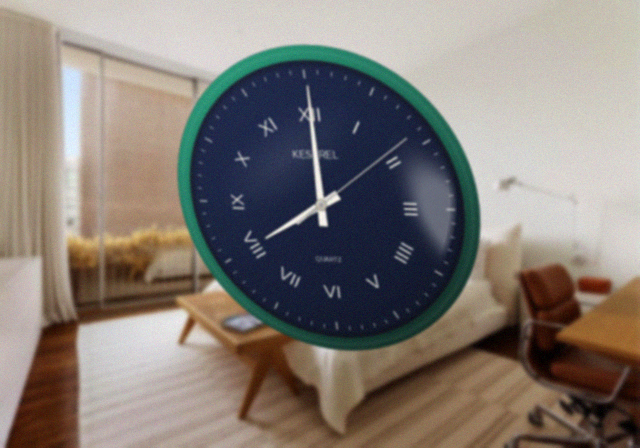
8:00:09
